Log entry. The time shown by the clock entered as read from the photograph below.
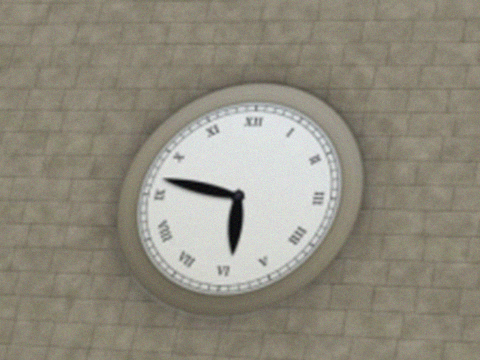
5:47
